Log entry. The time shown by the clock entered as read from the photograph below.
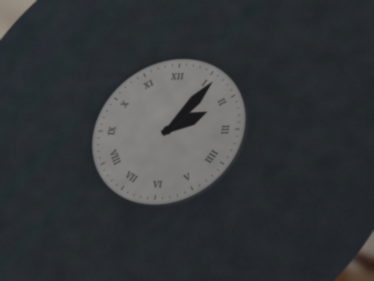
2:06
